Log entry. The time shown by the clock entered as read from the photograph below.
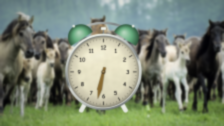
6:32
